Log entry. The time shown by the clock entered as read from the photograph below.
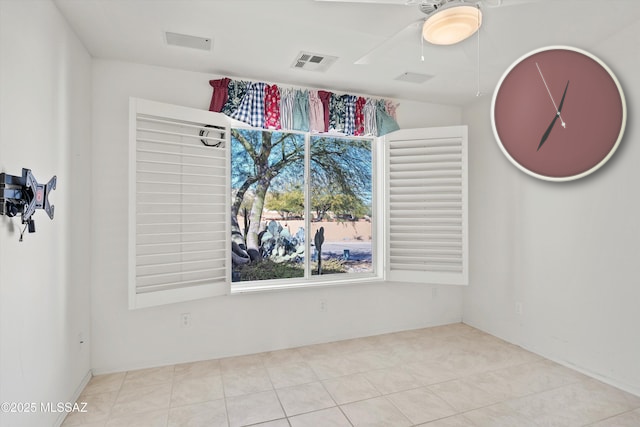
12:34:56
